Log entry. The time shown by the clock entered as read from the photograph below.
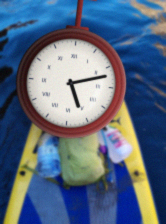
5:12
